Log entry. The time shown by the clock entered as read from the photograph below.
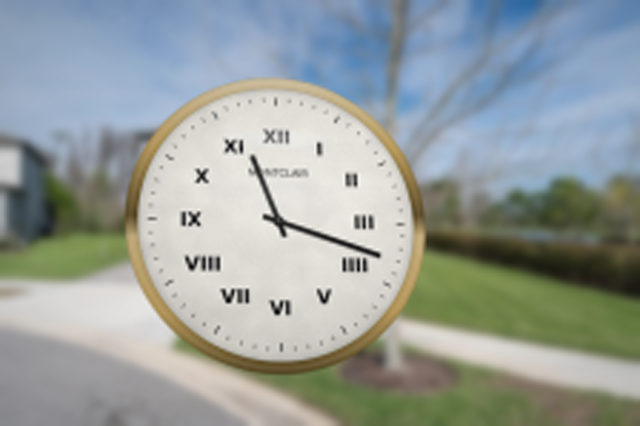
11:18
